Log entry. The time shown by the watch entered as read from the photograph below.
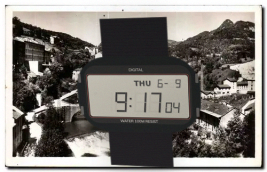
9:17:04
